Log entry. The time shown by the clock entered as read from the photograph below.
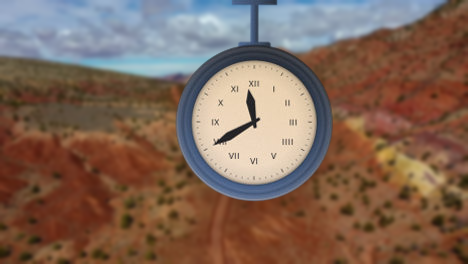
11:40
